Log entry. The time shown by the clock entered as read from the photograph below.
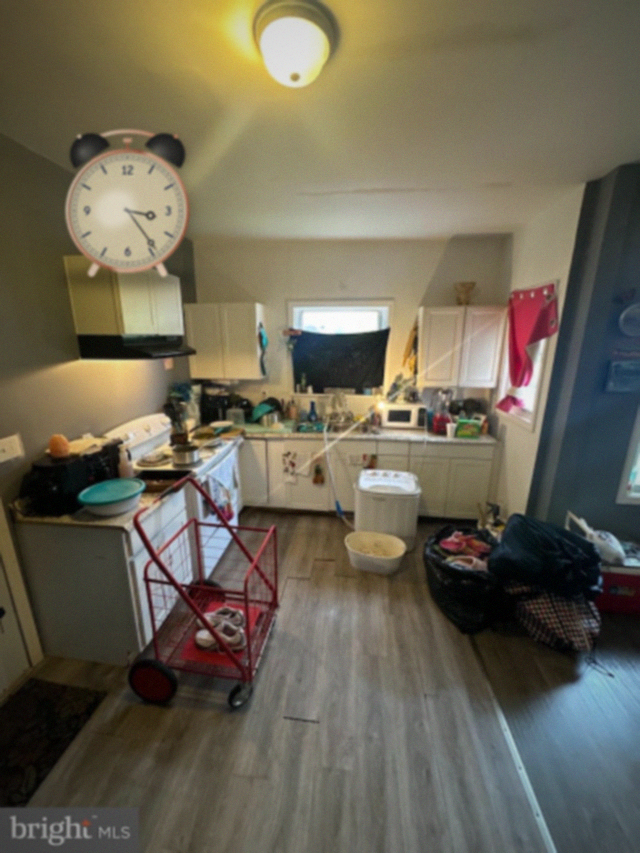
3:24
